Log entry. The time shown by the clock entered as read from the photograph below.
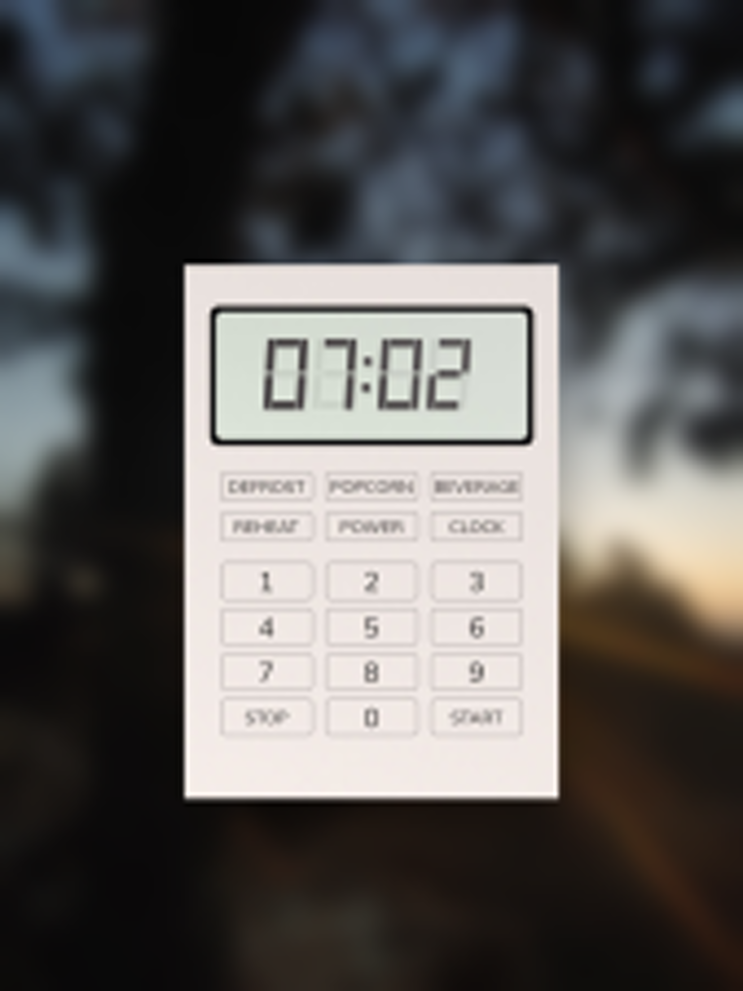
7:02
